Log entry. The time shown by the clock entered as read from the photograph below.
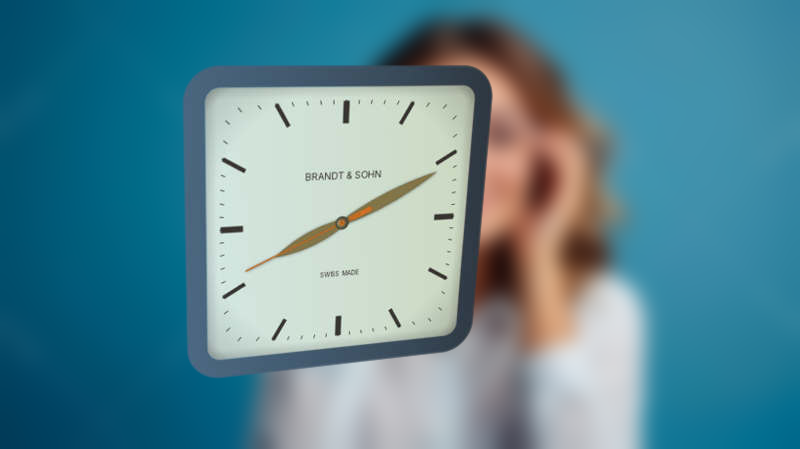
8:10:41
